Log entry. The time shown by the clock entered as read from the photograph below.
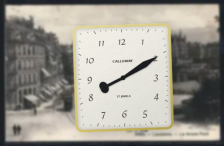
8:10
